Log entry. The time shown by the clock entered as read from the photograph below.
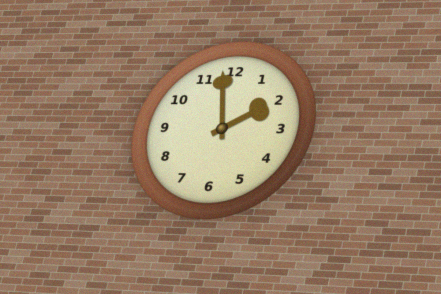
1:58
